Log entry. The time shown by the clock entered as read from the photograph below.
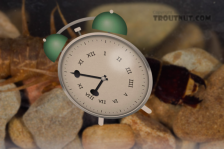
7:50
